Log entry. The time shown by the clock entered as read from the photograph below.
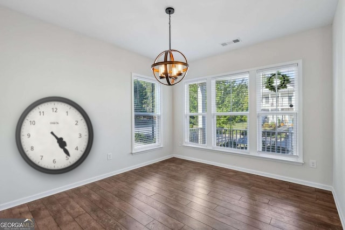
4:24
